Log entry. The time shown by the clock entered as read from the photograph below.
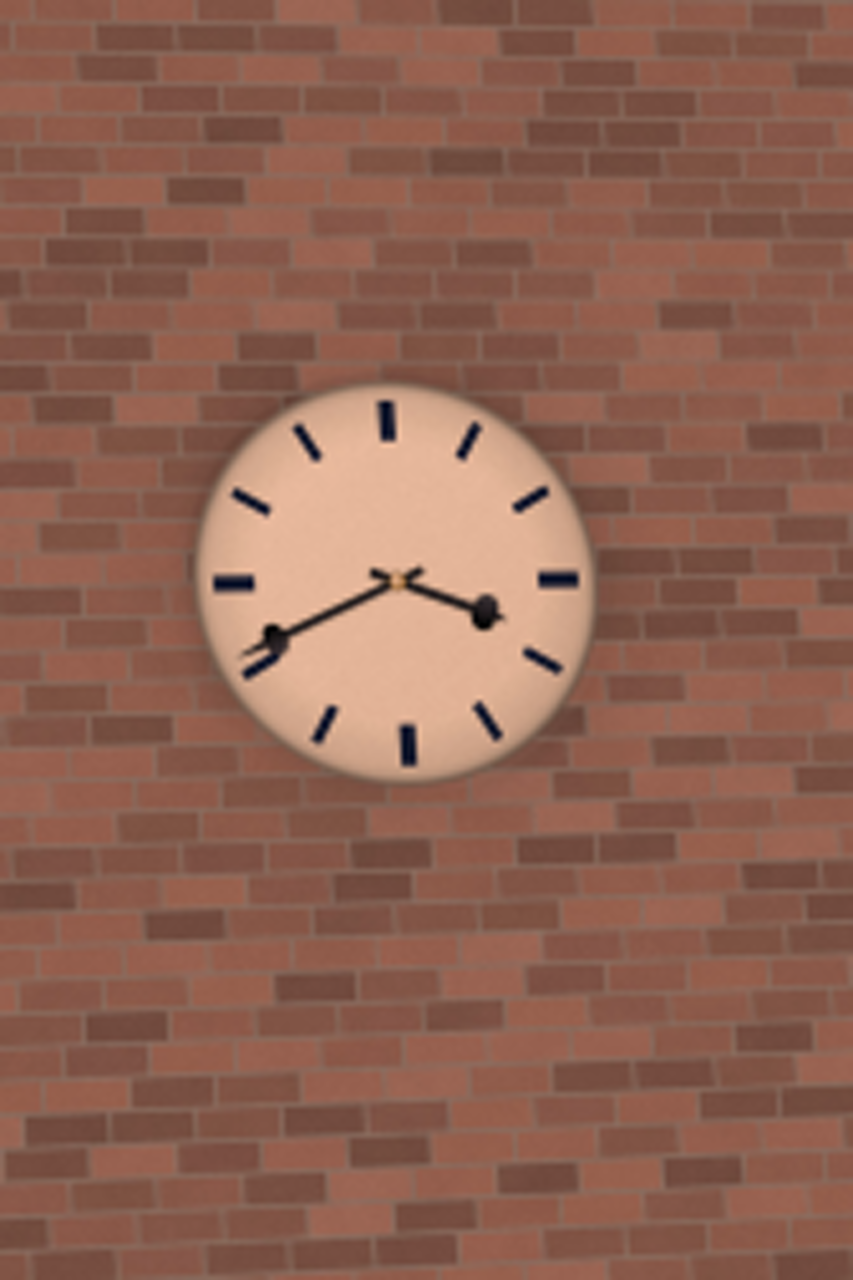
3:41
